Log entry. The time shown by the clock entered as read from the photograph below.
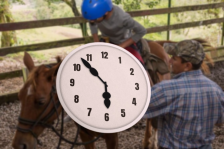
5:53
